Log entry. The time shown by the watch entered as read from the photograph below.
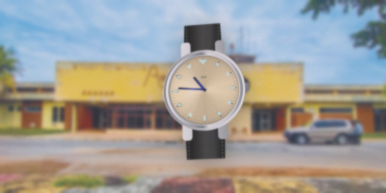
10:46
